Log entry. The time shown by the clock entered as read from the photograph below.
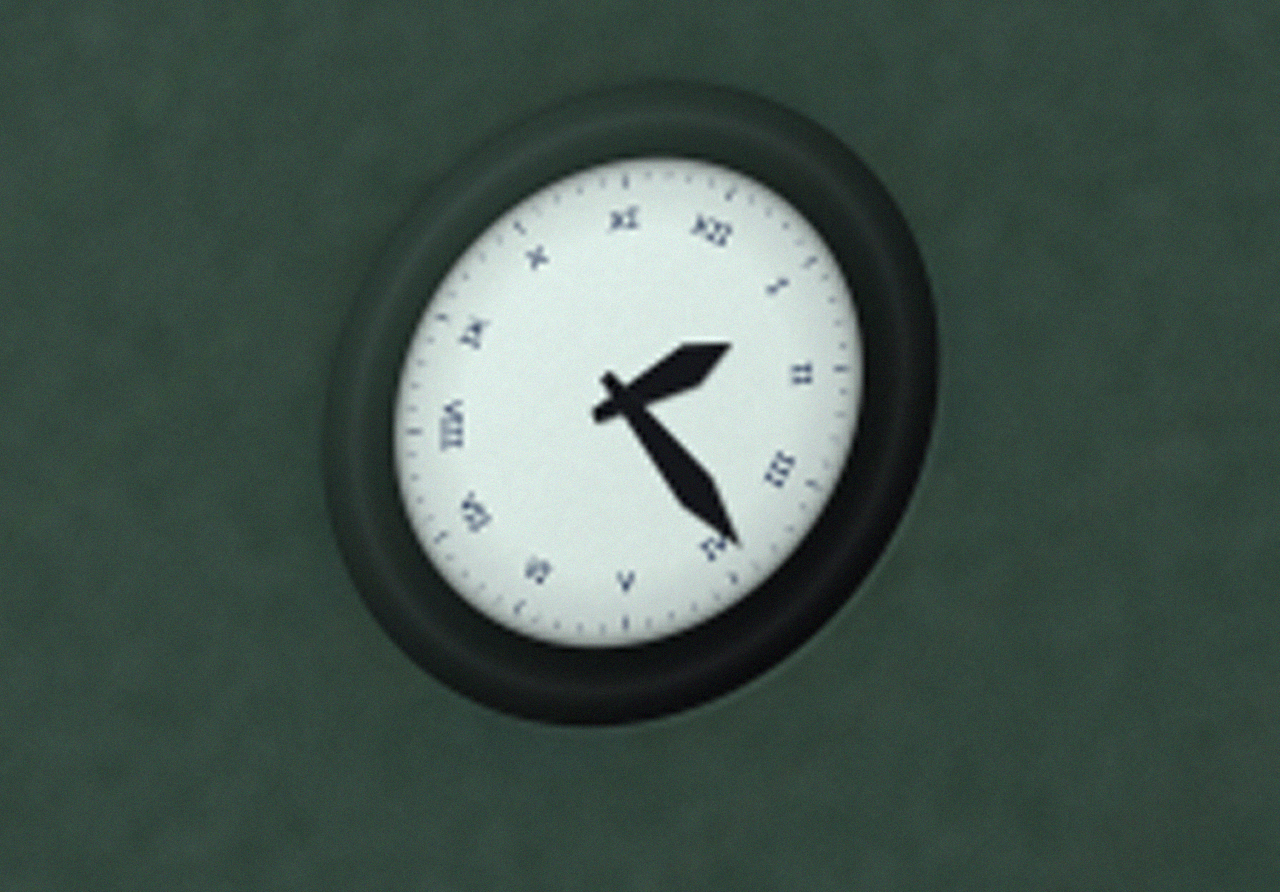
1:19
